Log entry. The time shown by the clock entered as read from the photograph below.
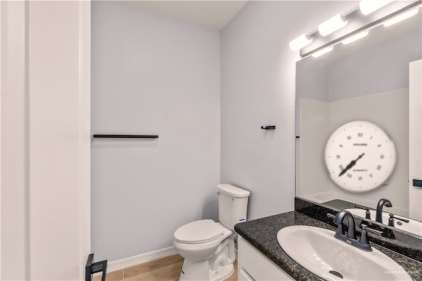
7:38
